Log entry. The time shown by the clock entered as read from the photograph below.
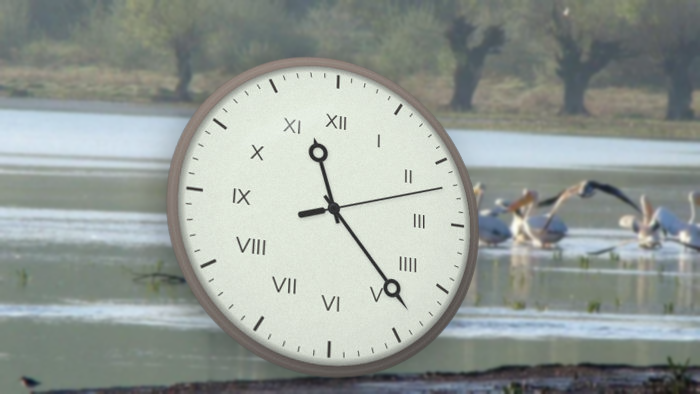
11:23:12
